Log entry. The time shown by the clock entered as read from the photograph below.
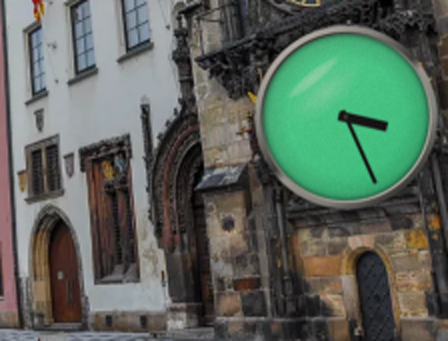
3:26
